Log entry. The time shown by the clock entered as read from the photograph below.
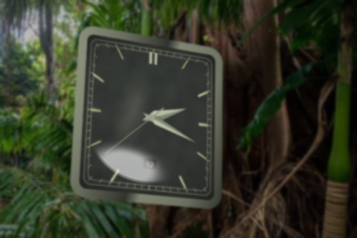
2:18:38
